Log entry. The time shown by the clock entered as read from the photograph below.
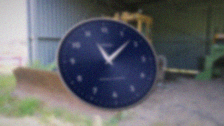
11:08
